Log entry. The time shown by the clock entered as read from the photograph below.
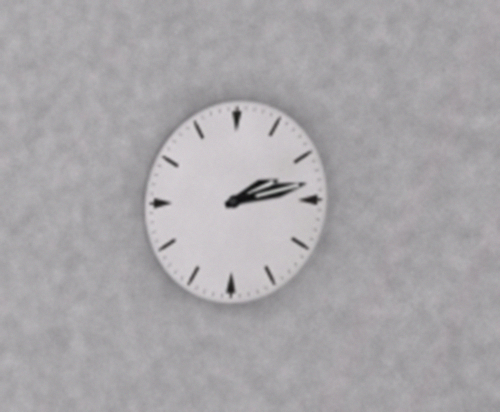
2:13
